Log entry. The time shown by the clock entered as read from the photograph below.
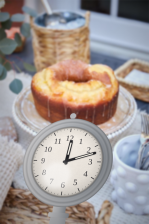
12:12
